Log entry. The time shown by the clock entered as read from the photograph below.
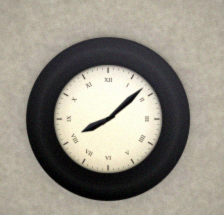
8:08
